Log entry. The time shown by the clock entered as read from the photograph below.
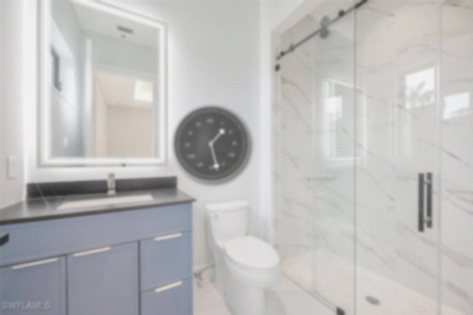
1:28
